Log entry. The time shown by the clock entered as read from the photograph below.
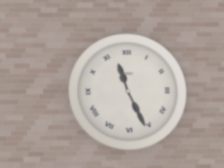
11:26
